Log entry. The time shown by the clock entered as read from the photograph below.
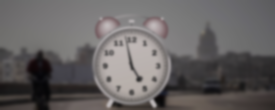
4:58
